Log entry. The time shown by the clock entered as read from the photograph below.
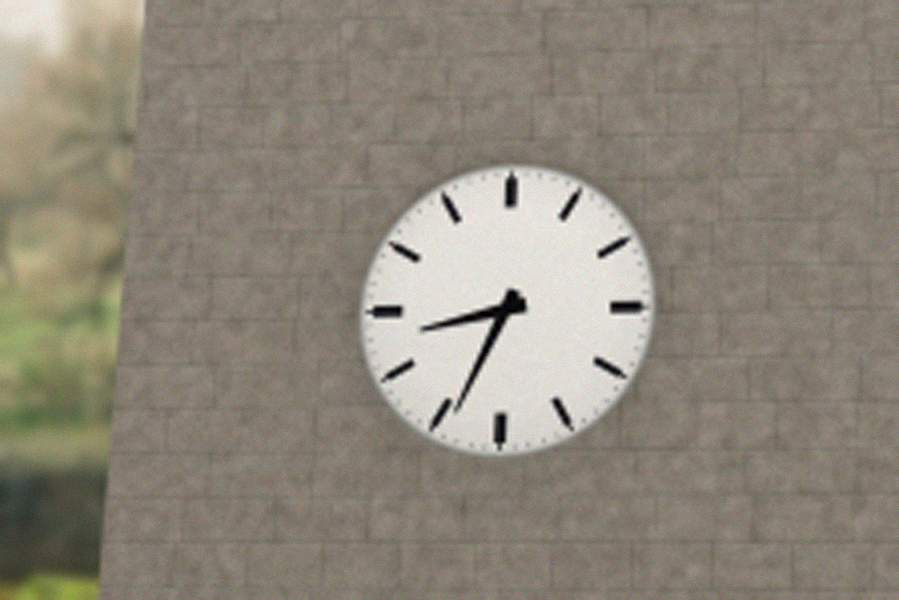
8:34
